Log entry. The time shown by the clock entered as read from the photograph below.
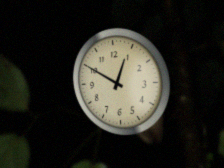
12:50
